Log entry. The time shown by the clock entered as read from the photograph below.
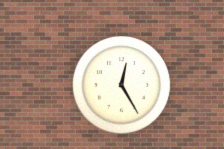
12:25
